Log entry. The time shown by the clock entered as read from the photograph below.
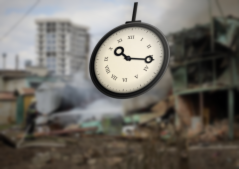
10:16
